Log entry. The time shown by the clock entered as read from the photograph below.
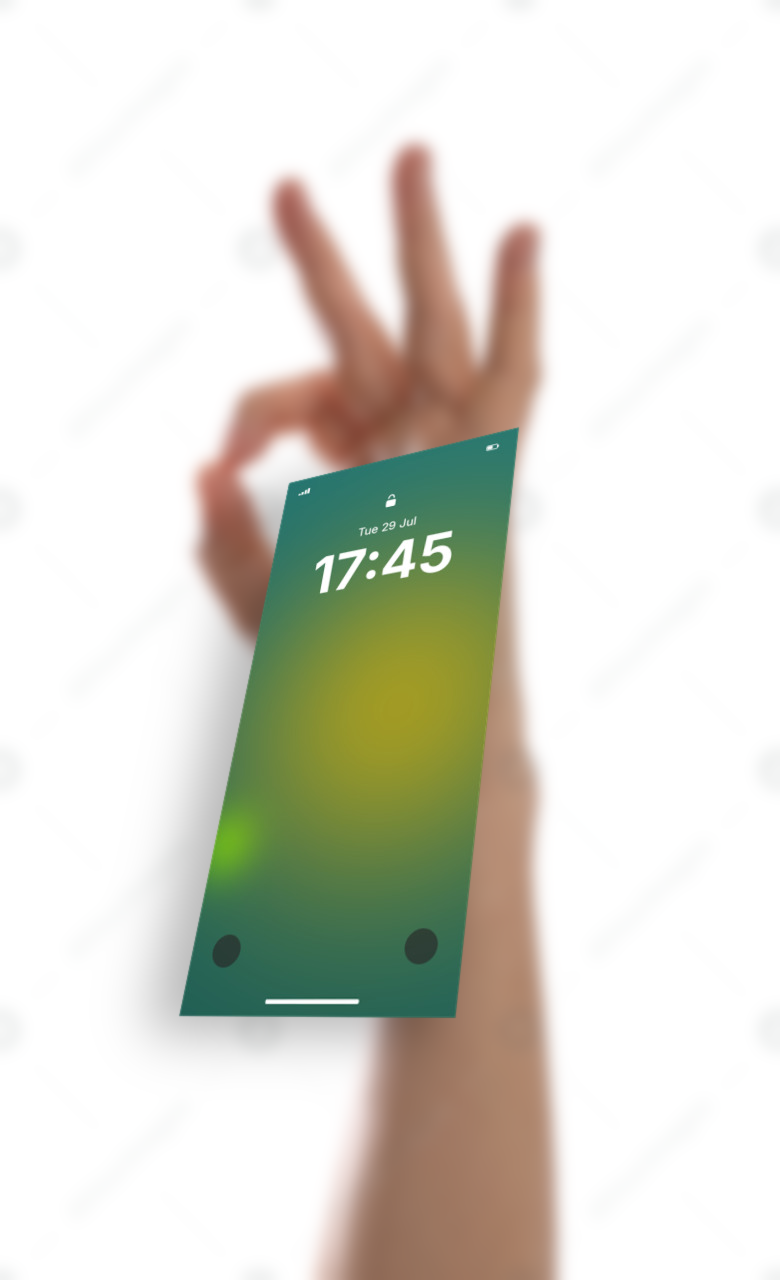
17:45
